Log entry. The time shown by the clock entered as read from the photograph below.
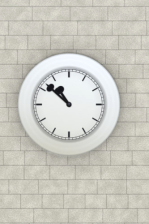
10:52
